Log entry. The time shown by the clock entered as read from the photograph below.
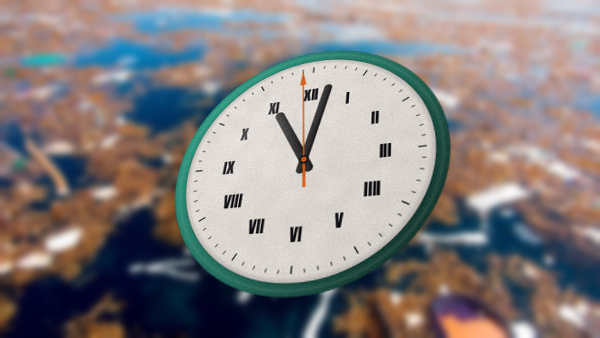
11:01:59
